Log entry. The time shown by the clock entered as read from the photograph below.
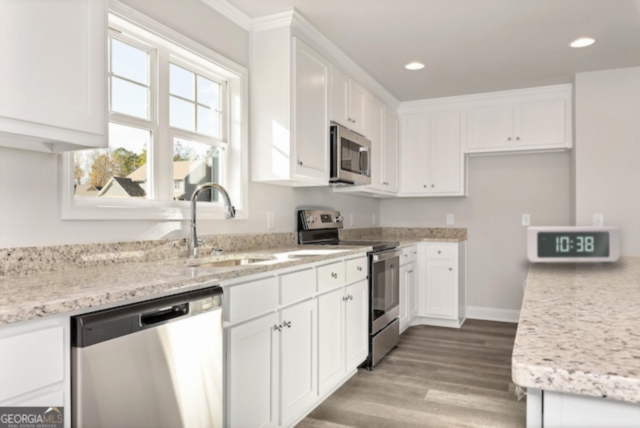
10:38
